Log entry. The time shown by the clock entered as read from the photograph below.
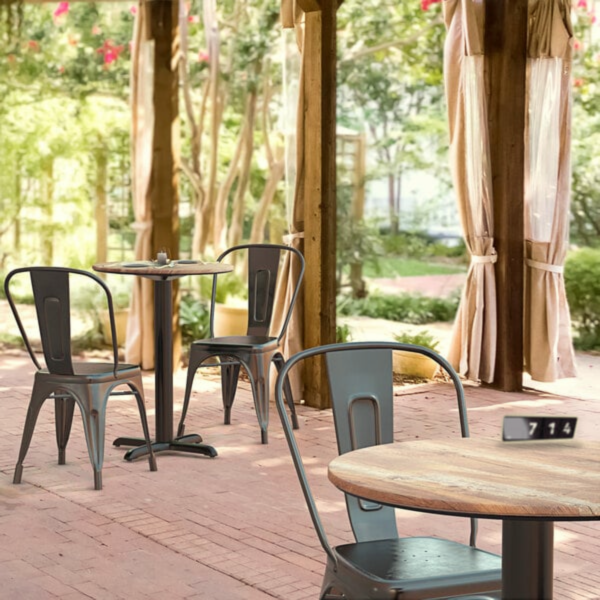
7:14
